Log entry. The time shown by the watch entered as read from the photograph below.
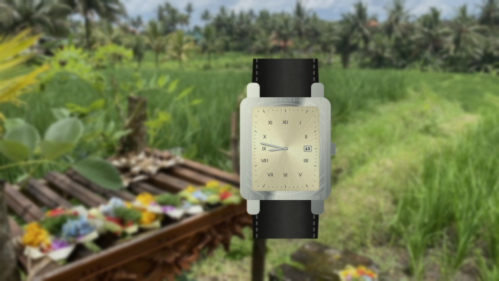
8:47
